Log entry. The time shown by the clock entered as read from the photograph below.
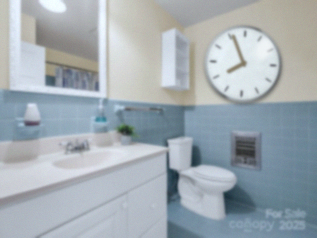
7:56
